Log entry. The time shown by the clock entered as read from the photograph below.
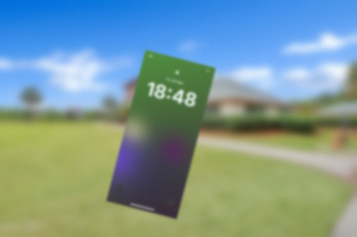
18:48
